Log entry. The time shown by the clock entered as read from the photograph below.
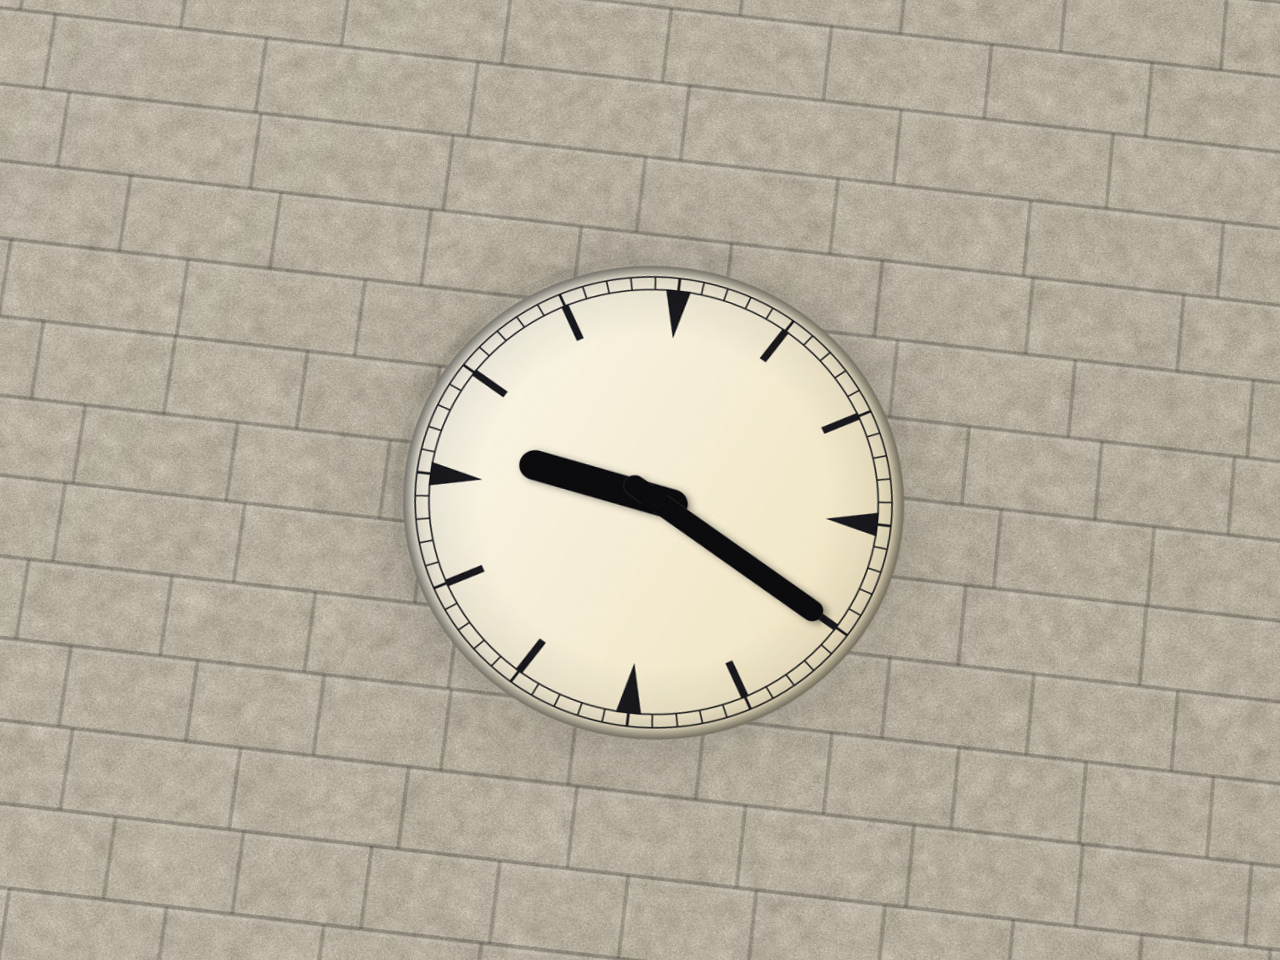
9:20
